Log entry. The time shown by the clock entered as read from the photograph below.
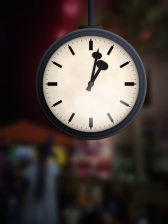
1:02
